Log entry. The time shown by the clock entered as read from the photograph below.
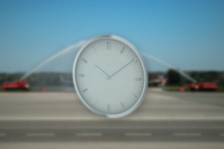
10:09
